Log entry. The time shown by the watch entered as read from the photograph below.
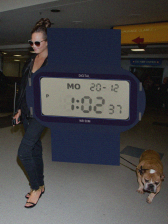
1:02:37
